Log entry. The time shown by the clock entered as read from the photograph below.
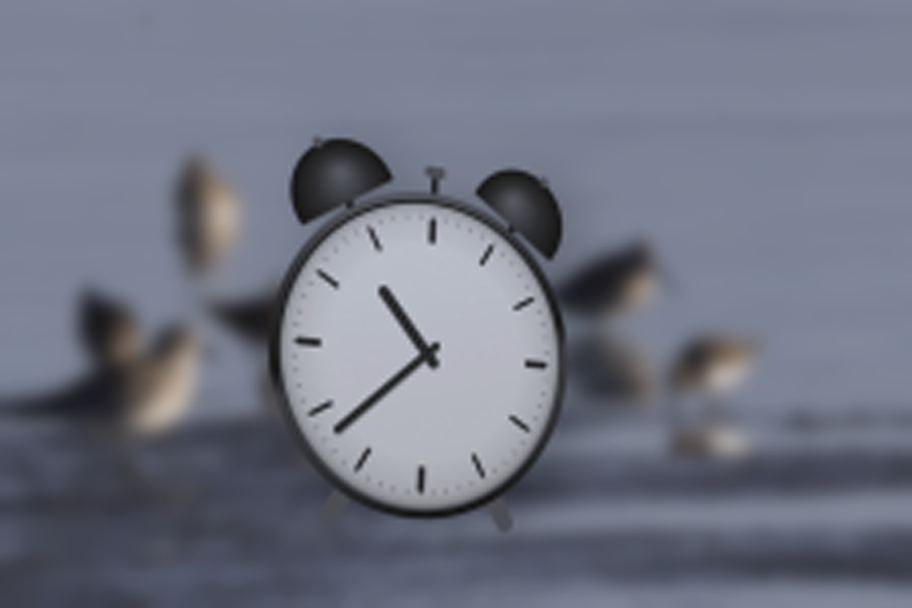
10:38
